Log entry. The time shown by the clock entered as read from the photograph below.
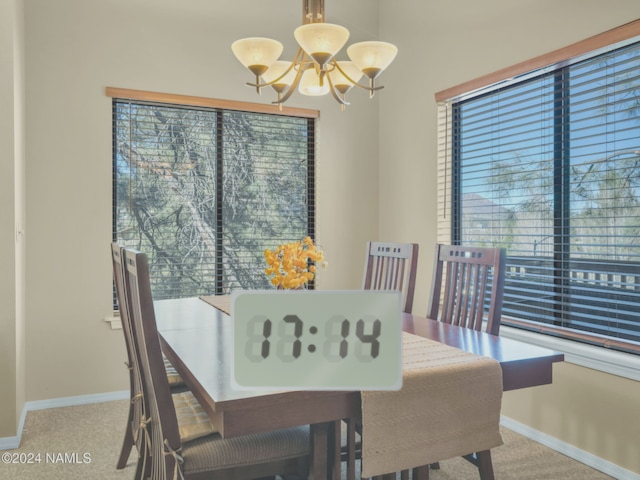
17:14
